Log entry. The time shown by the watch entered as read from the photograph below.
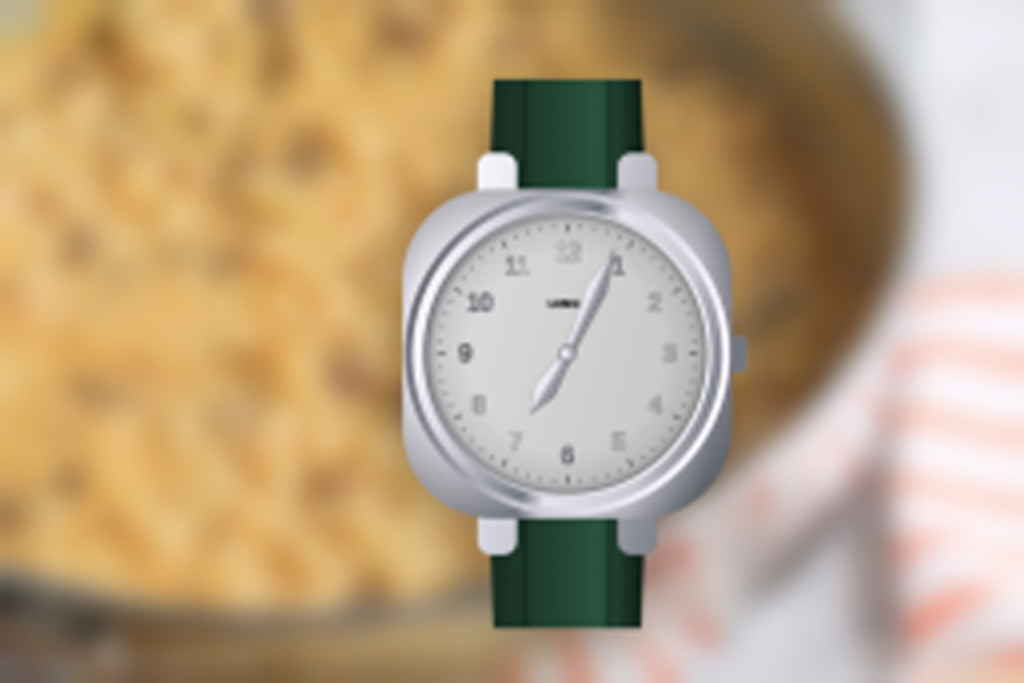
7:04
